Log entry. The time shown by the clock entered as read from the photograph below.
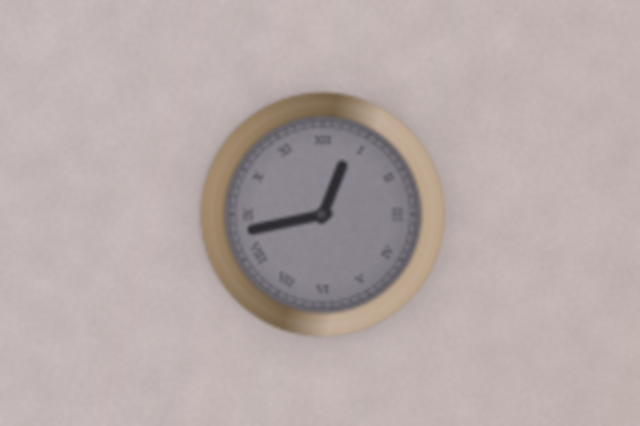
12:43
